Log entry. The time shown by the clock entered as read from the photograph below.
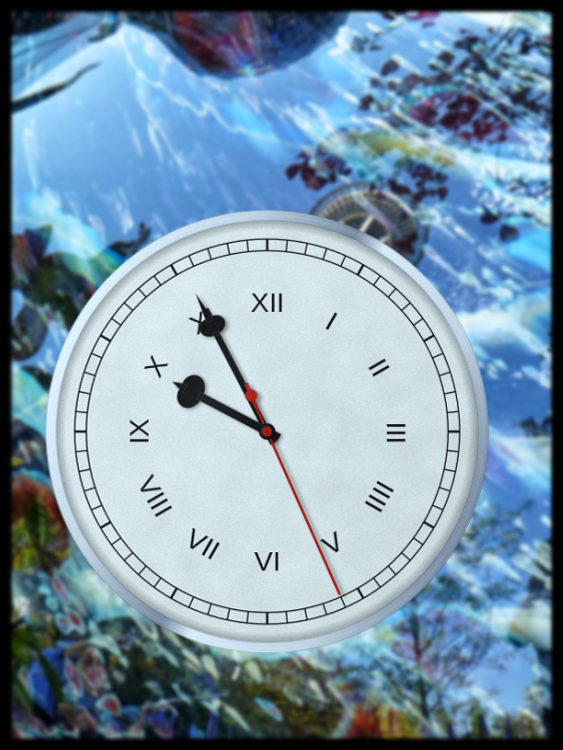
9:55:26
